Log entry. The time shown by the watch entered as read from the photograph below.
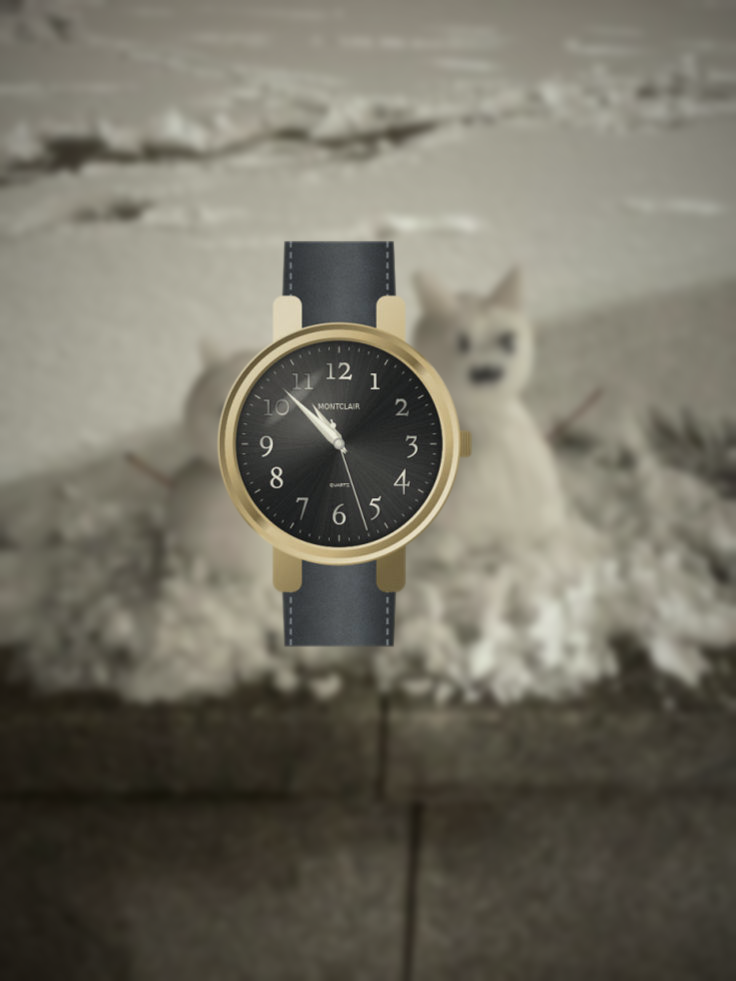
10:52:27
